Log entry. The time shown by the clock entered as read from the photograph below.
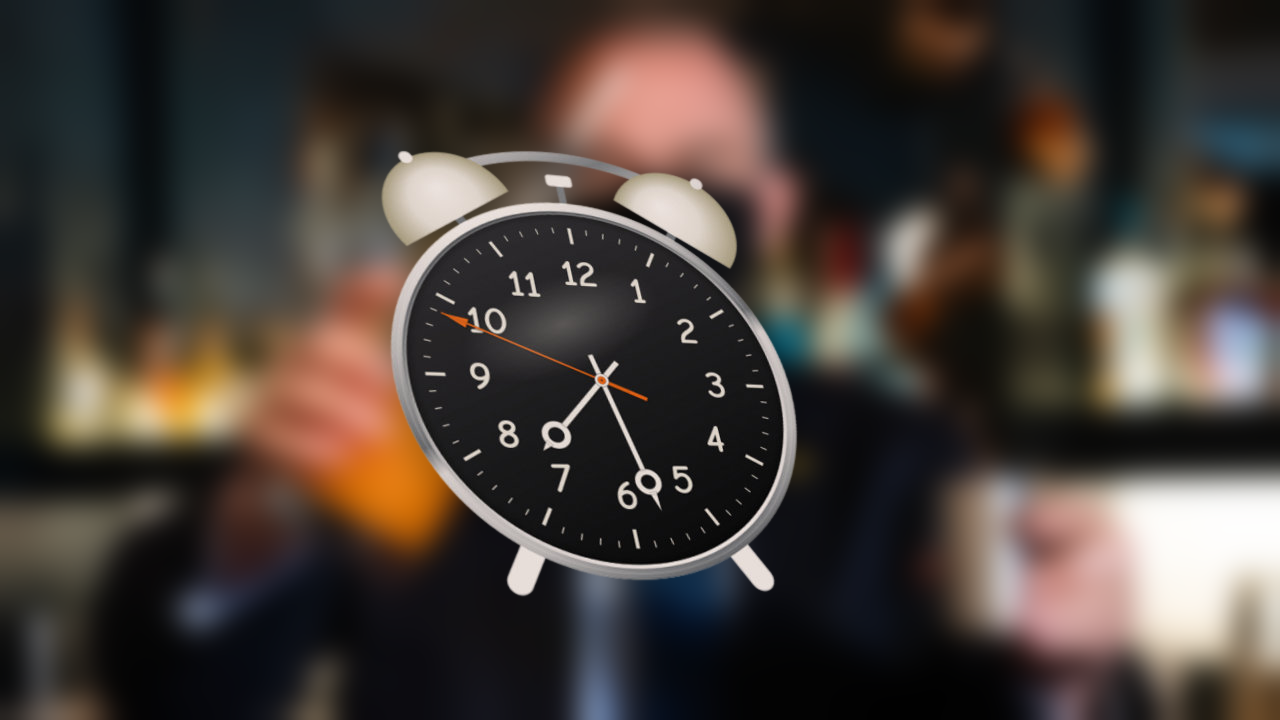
7:27:49
